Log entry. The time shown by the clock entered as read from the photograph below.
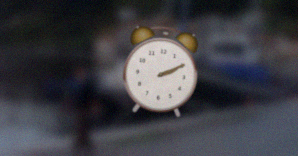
2:10
